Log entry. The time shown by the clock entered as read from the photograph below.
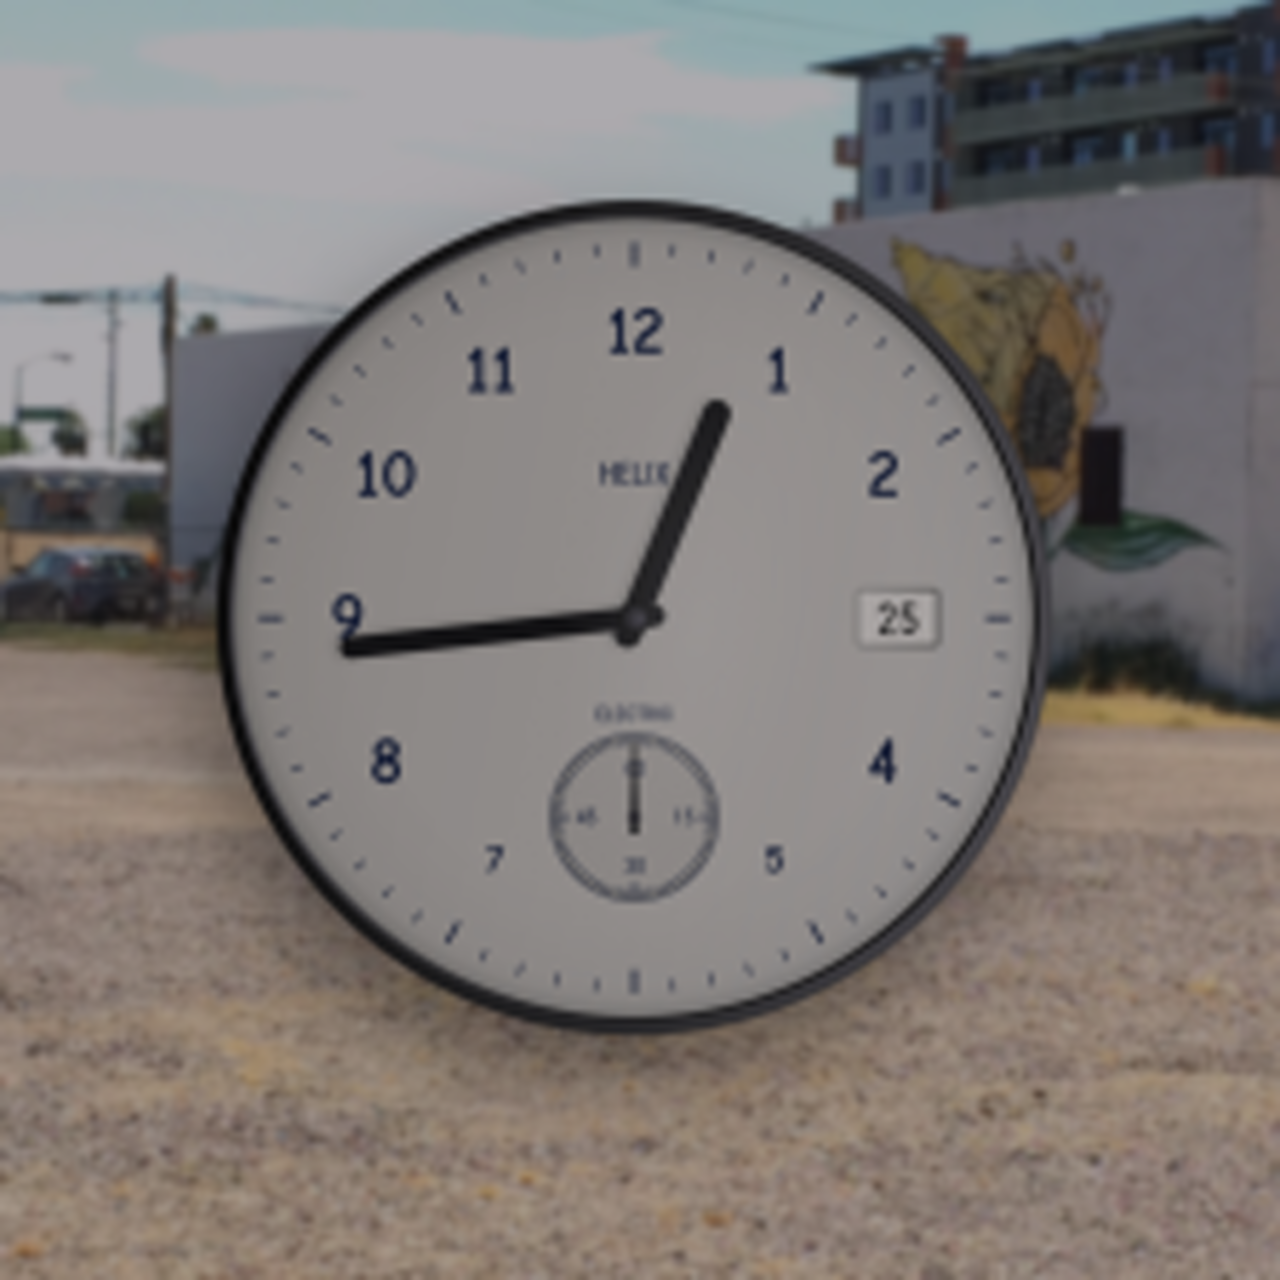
12:44
